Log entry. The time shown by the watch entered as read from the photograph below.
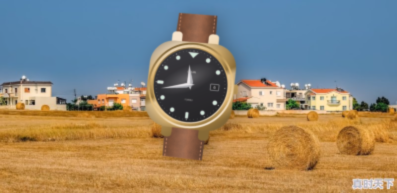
11:43
